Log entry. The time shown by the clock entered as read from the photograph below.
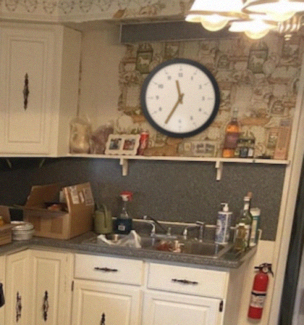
11:35
